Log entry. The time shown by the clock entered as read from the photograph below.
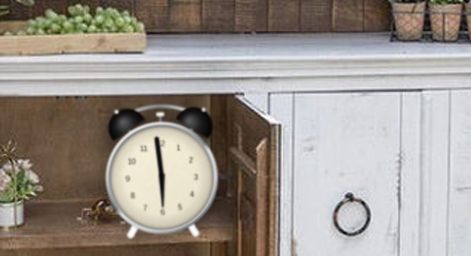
5:59
